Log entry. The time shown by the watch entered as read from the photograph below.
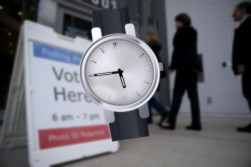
5:45
